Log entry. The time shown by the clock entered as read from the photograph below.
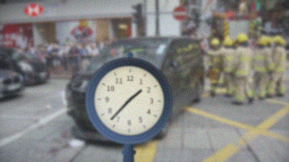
1:37
